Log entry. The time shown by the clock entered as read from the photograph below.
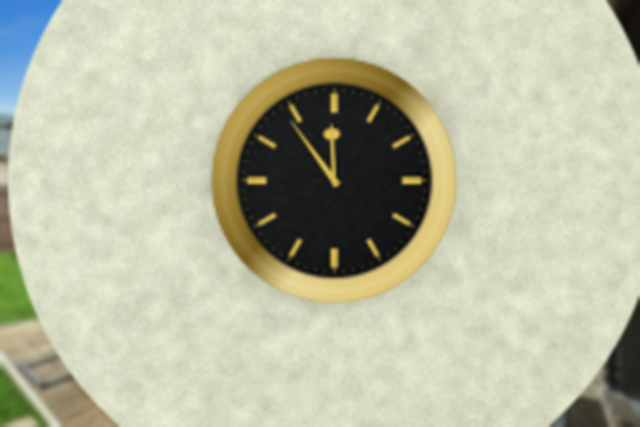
11:54
